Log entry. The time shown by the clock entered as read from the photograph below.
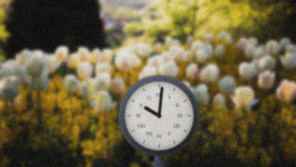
10:01
